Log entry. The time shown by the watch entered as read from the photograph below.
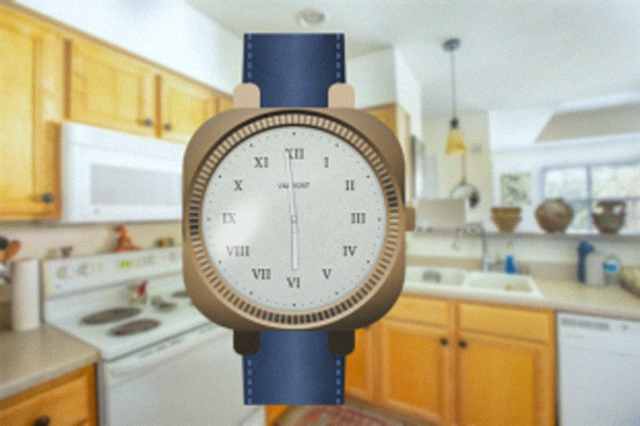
5:59
